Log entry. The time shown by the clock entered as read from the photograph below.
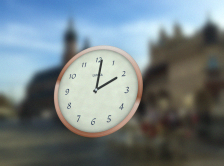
2:01
